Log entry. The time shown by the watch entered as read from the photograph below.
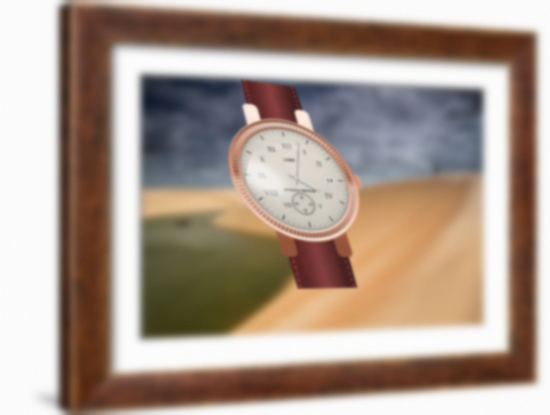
4:03
